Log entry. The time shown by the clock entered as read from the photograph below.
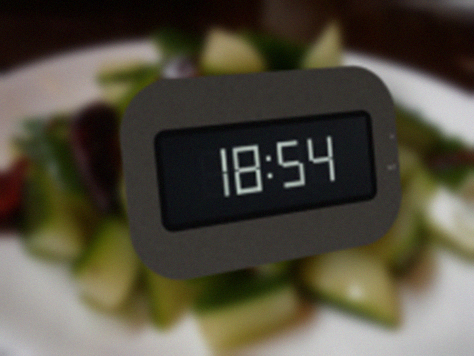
18:54
